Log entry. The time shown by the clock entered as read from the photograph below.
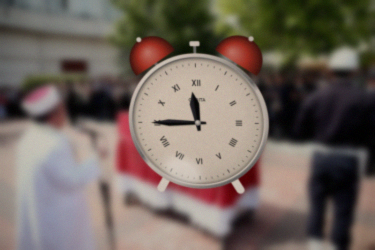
11:45
